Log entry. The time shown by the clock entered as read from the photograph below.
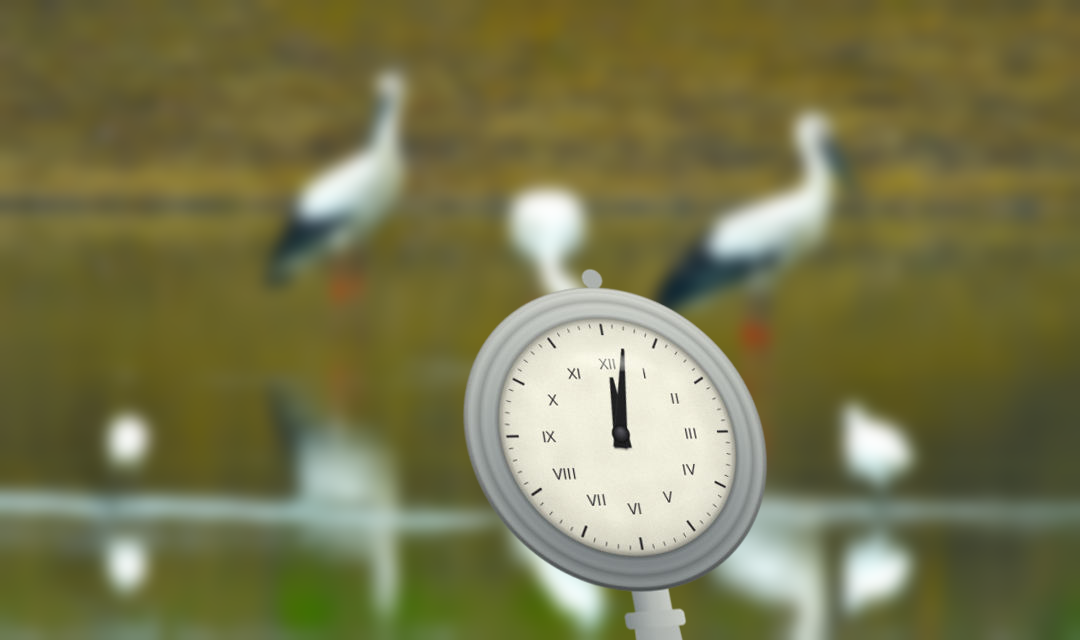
12:02
